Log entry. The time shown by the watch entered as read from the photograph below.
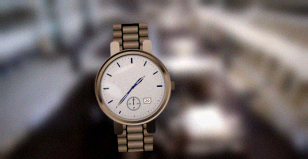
1:37
